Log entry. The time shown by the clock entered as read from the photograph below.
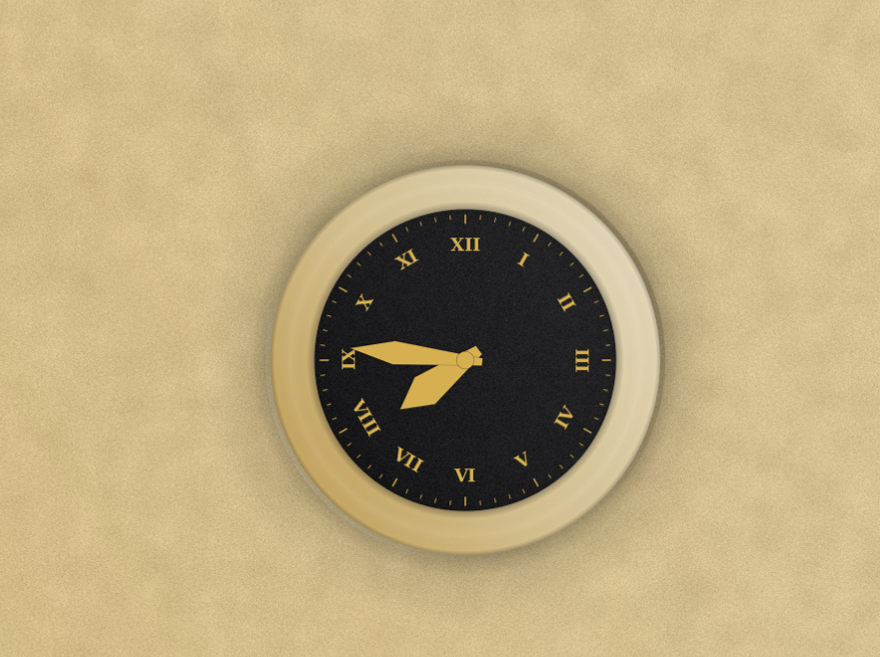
7:46
